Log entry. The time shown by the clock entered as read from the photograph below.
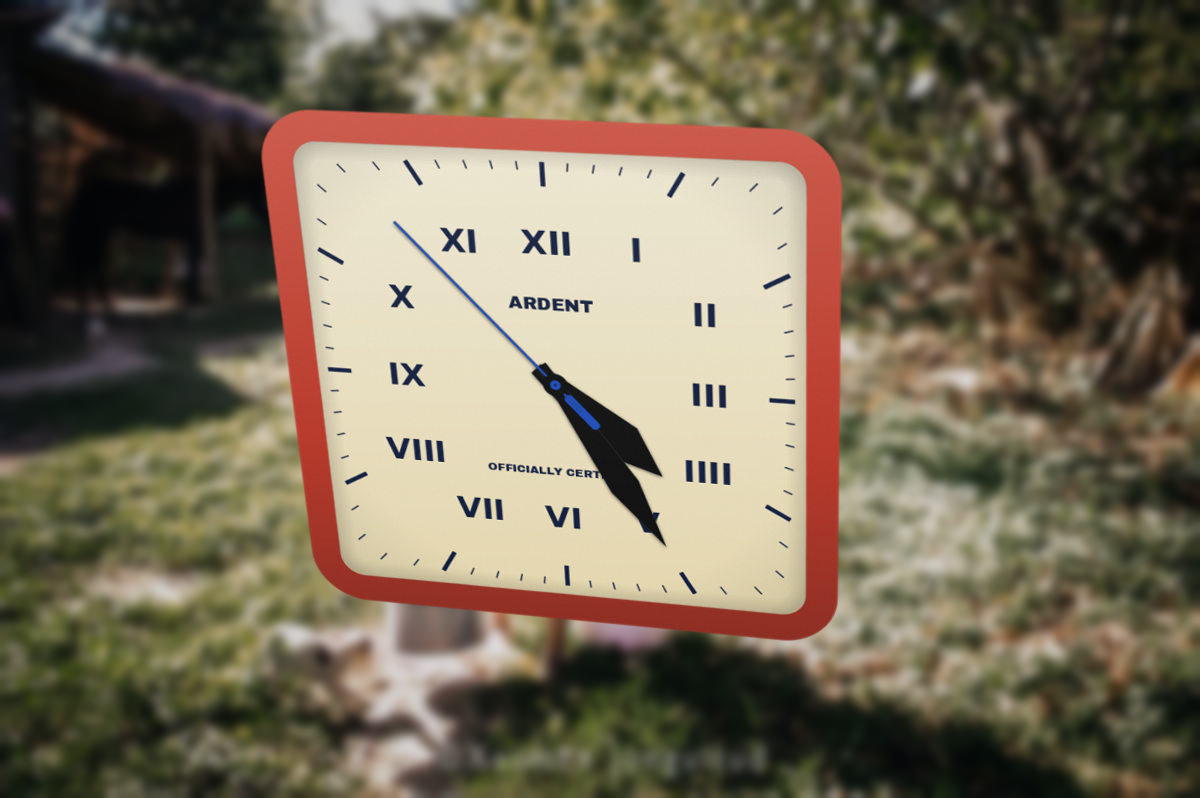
4:24:53
